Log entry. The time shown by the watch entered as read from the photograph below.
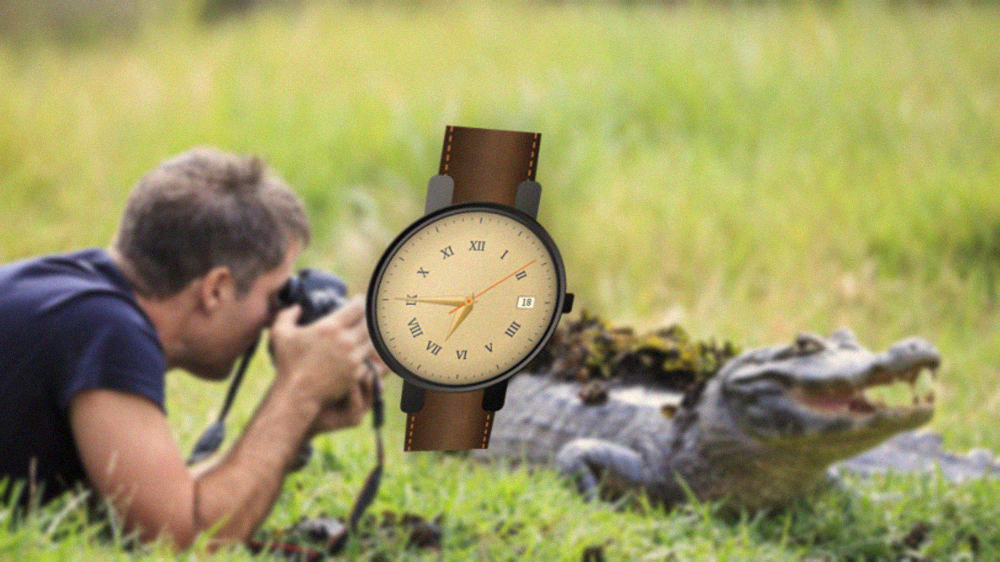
6:45:09
